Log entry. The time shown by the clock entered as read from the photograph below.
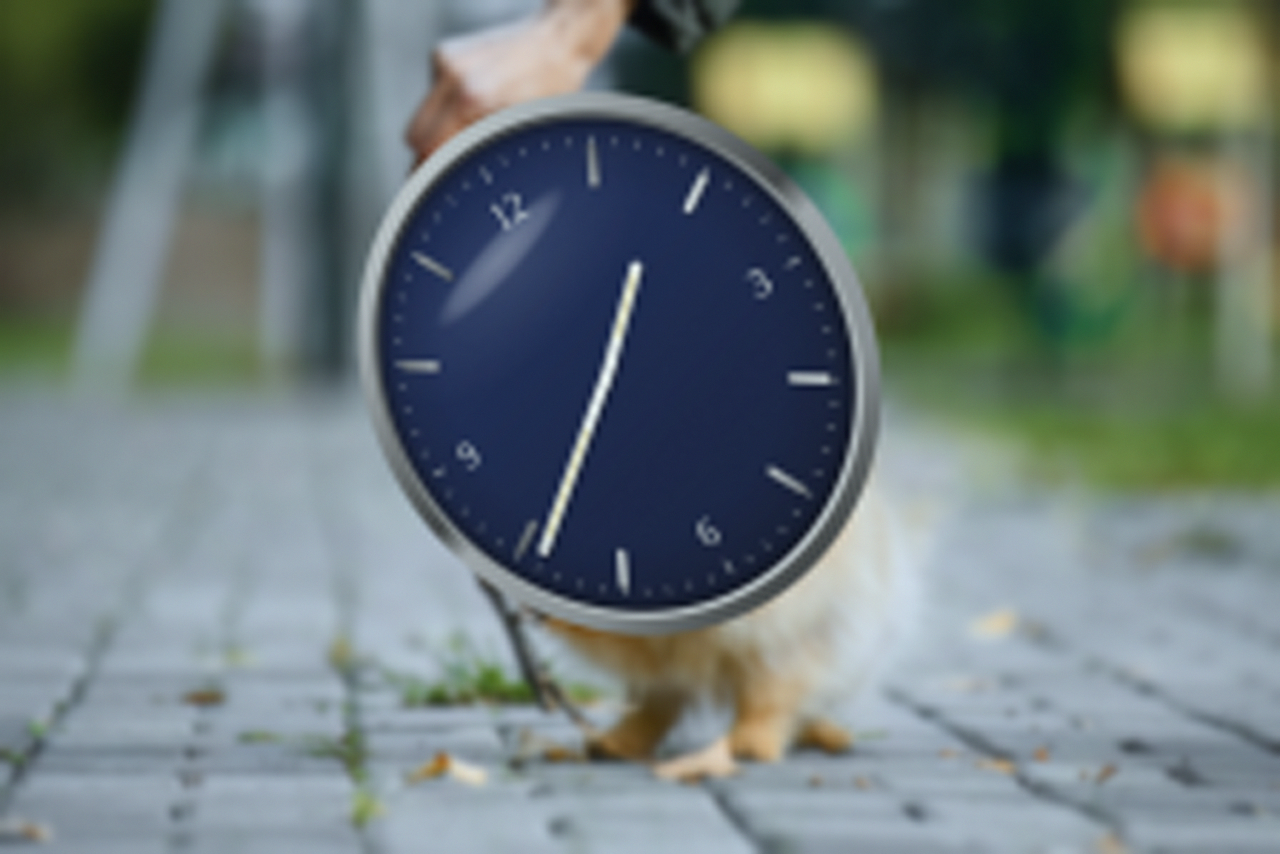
1:39
